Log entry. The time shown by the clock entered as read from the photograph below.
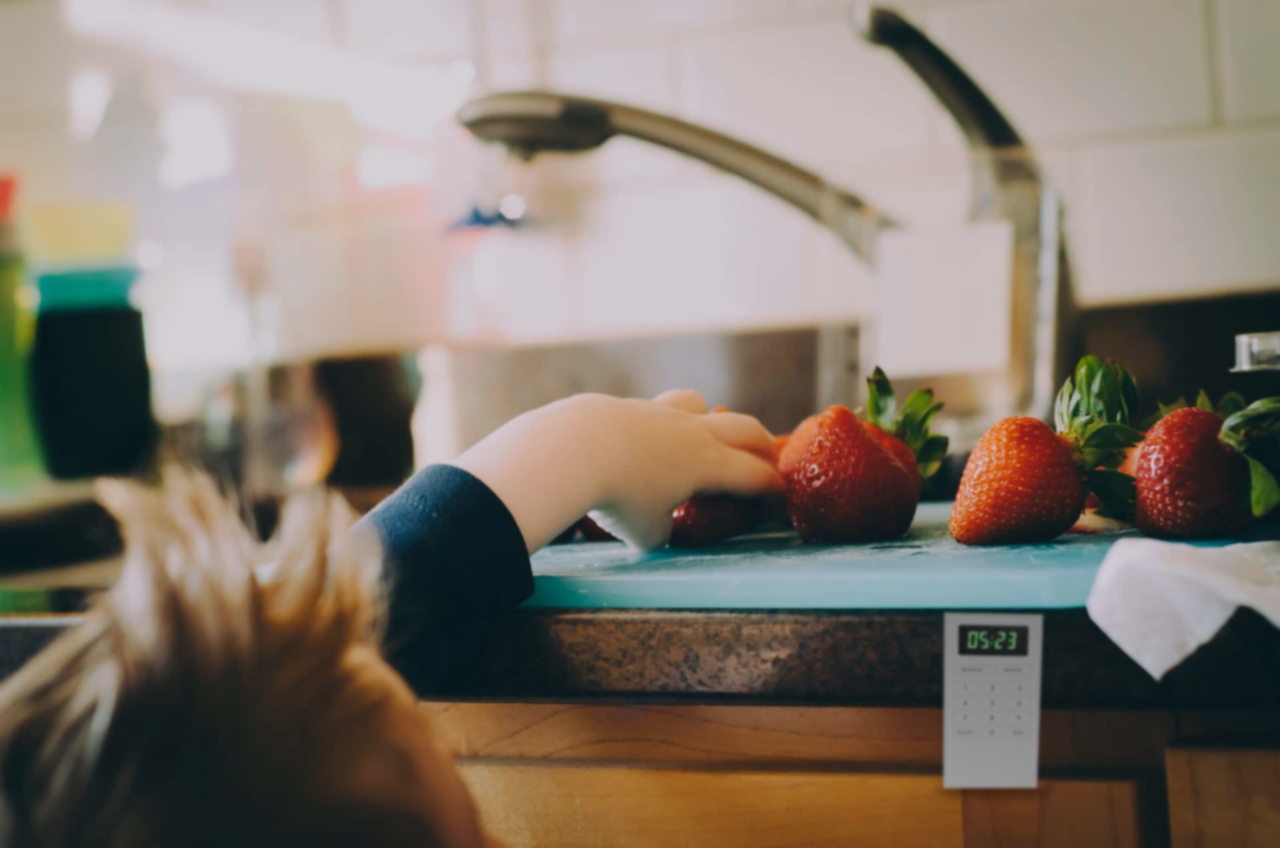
5:23
